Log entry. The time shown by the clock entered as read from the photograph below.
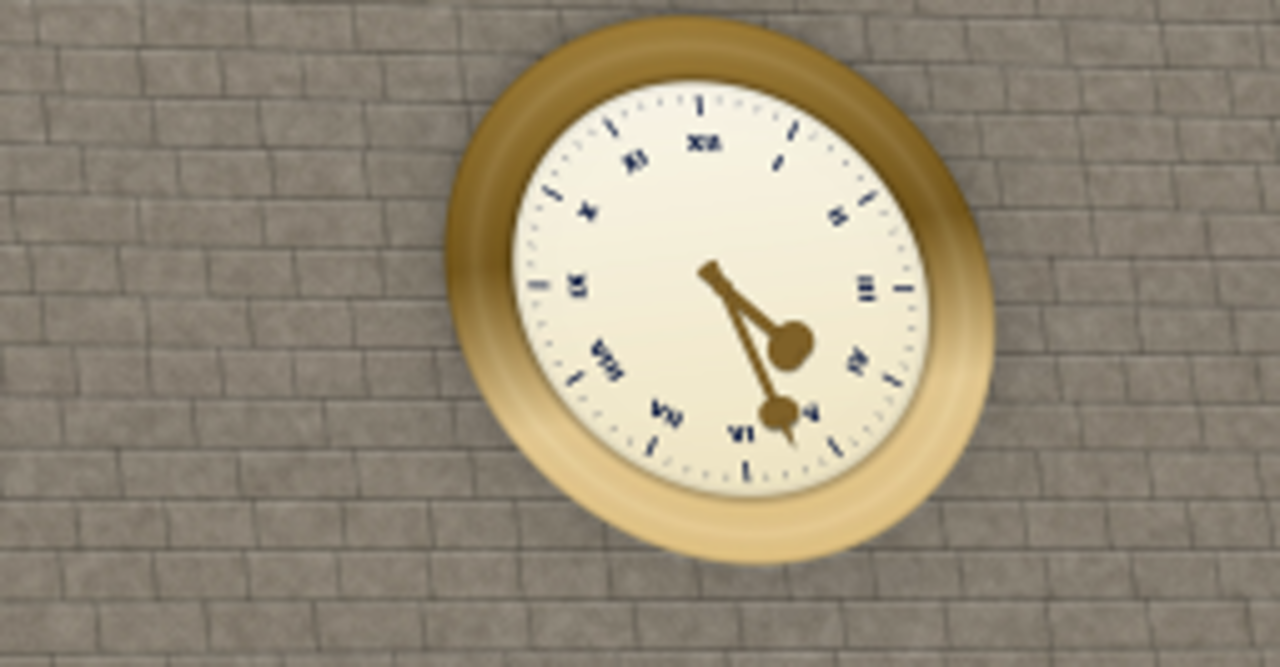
4:27
